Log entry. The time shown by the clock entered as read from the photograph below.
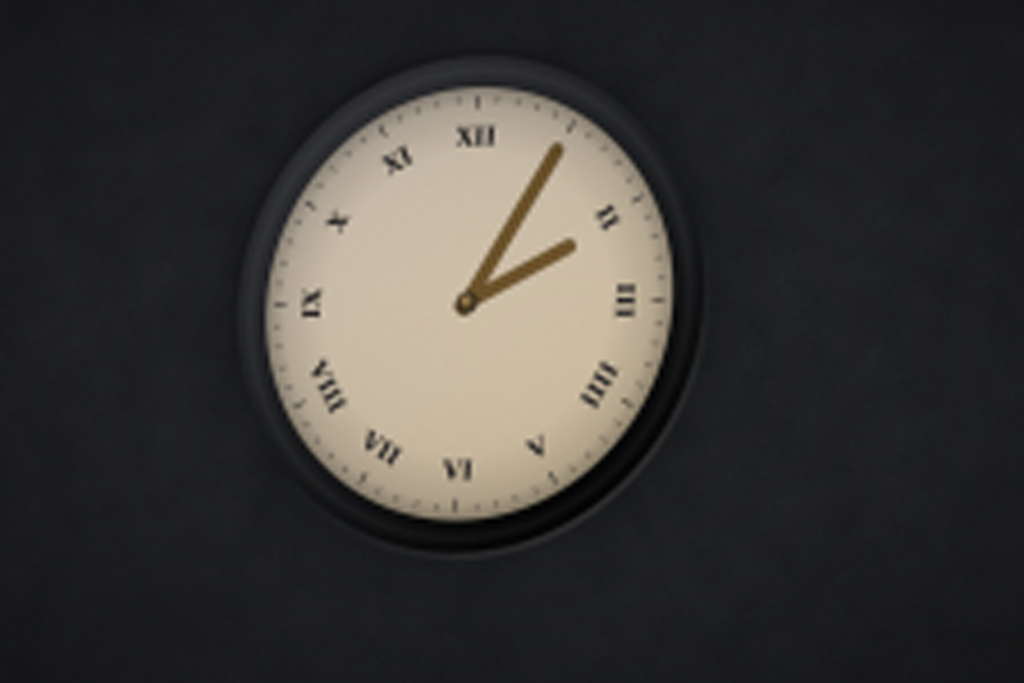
2:05
